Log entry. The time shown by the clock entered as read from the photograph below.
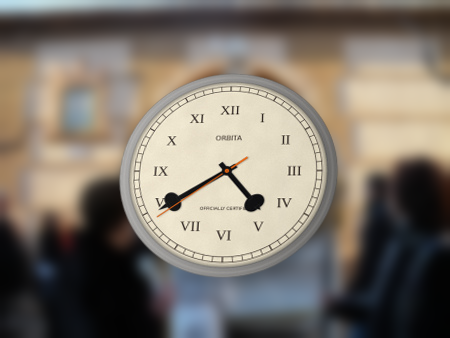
4:39:39
